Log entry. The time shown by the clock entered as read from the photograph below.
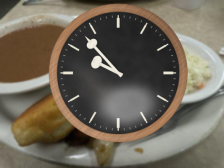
9:53
